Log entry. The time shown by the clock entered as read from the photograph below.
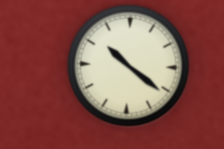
10:21
